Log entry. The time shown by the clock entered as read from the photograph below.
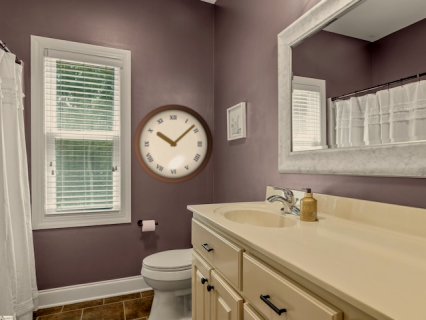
10:08
